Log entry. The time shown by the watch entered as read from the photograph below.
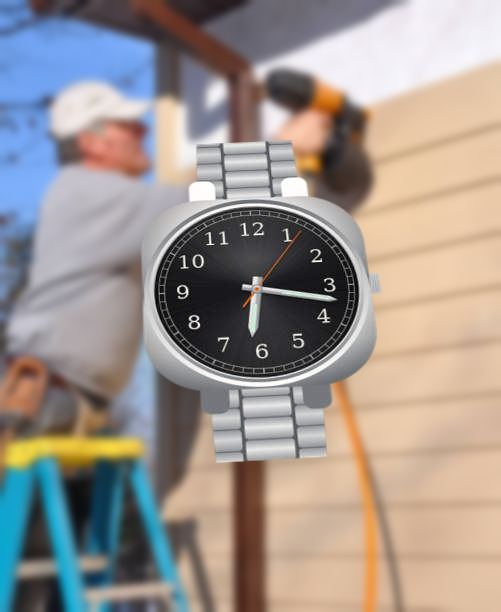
6:17:06
